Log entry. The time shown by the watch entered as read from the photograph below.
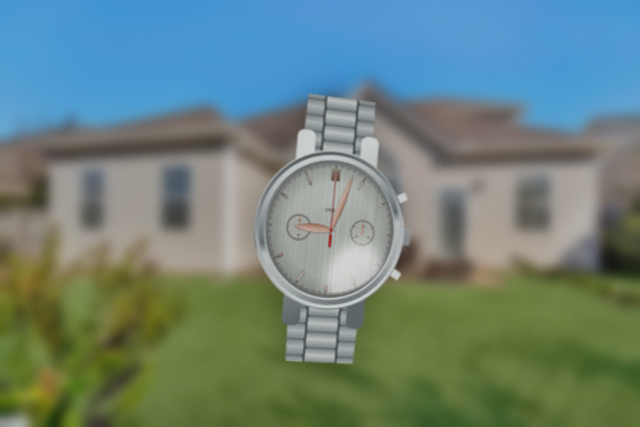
9:03
